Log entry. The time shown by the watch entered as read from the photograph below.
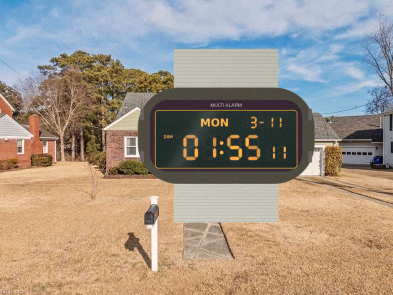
1:55:11
